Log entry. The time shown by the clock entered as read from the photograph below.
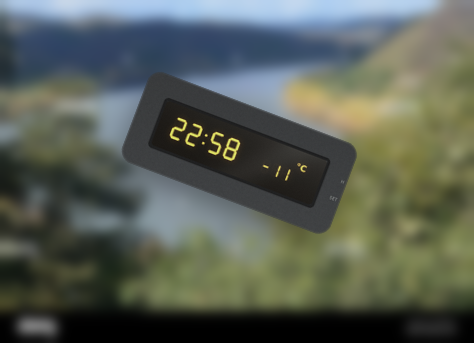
22:58
